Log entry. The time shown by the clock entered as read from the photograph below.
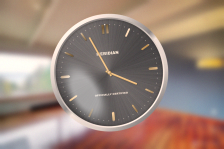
3:56
